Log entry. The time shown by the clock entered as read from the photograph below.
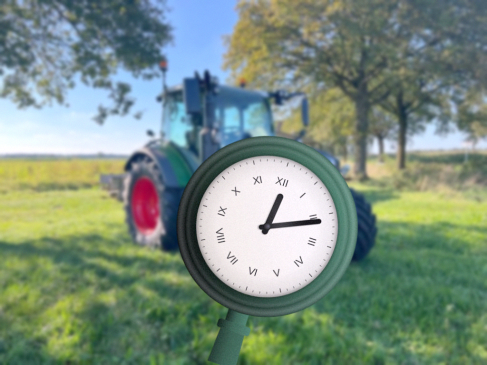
12:11
